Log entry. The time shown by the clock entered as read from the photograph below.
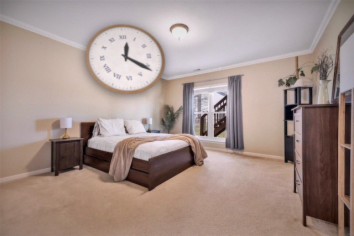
12:21
